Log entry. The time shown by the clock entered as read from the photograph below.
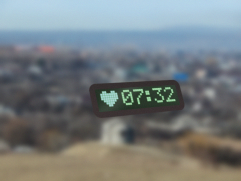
7:32
